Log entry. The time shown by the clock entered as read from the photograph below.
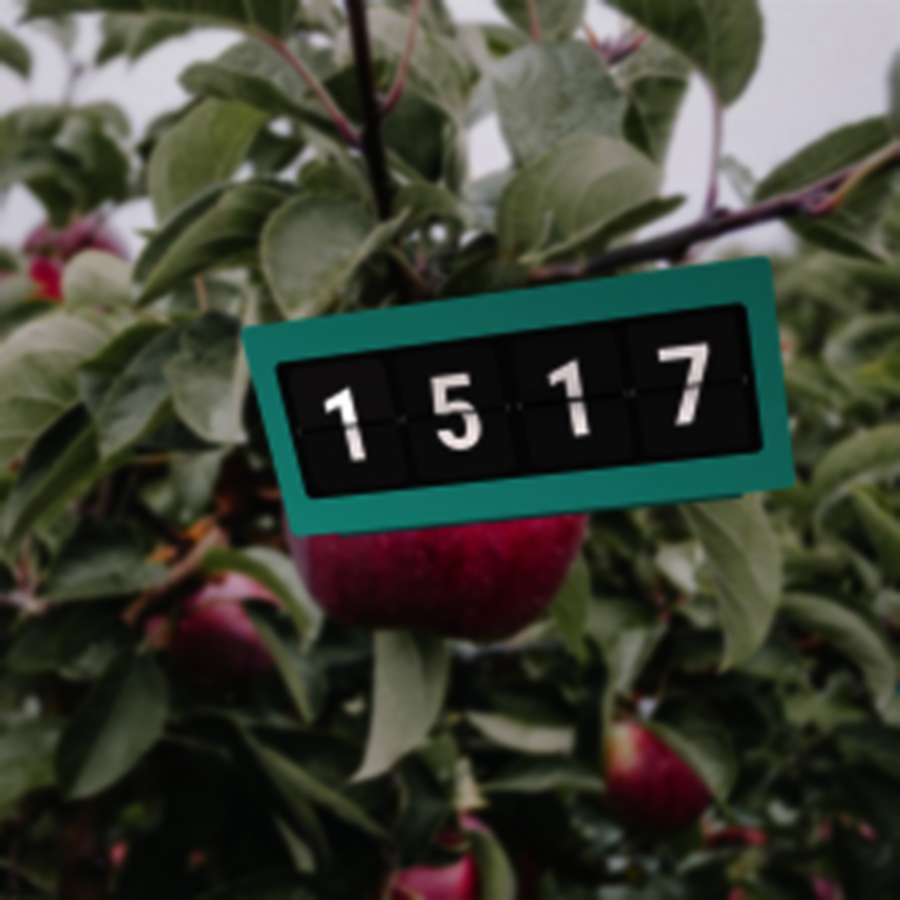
15:17
